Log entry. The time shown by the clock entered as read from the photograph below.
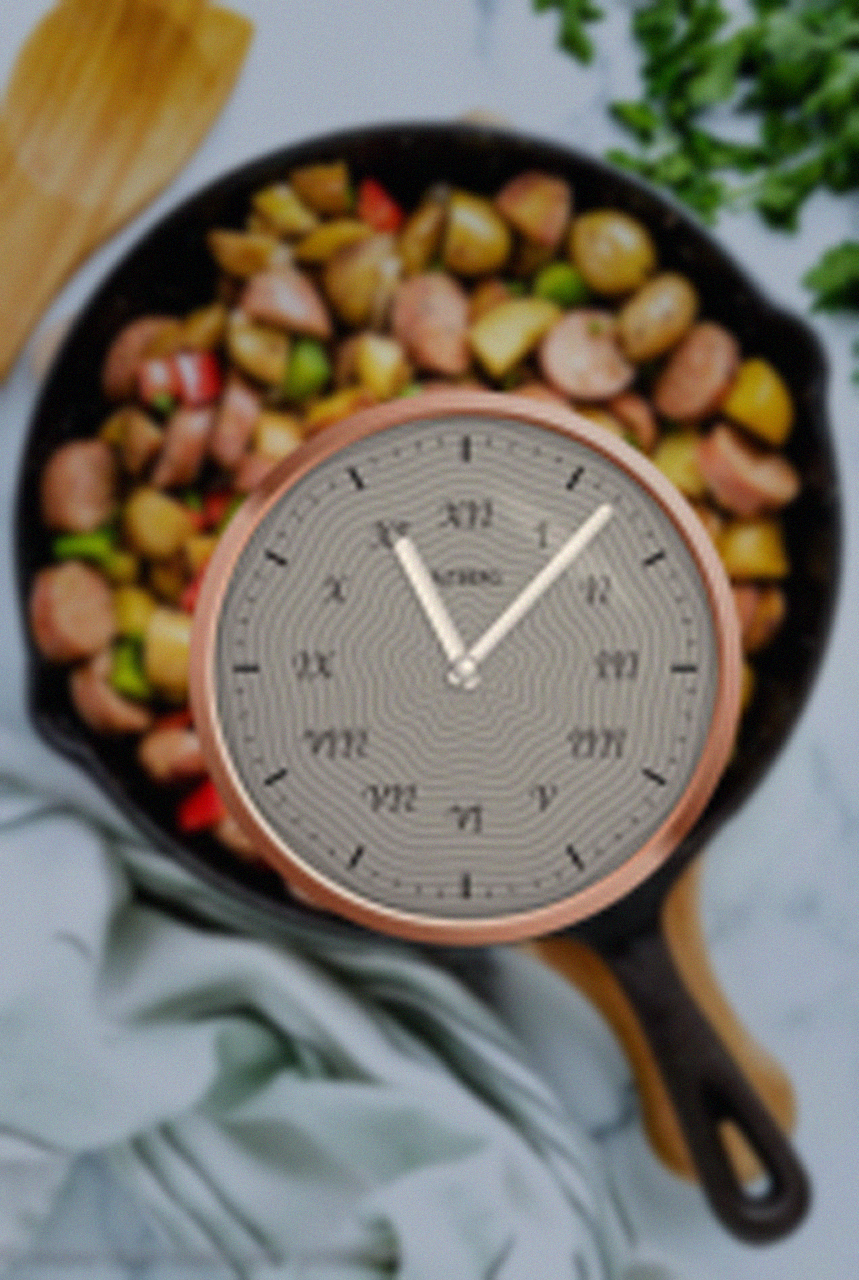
11:07
